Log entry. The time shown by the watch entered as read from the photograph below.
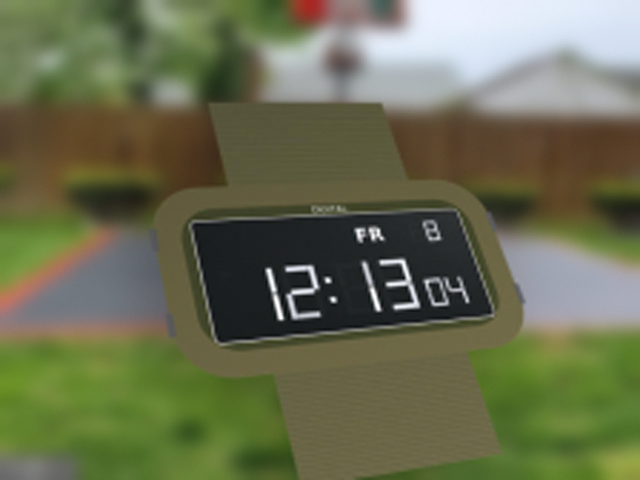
12:13:04
